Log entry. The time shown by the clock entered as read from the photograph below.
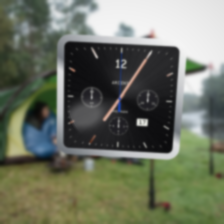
7:05
